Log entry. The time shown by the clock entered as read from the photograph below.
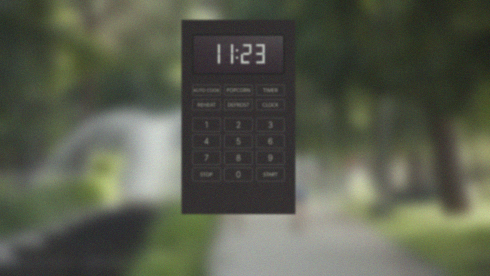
11:23
